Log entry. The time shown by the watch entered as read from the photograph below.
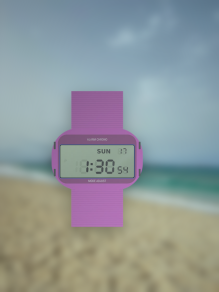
1:30:54
